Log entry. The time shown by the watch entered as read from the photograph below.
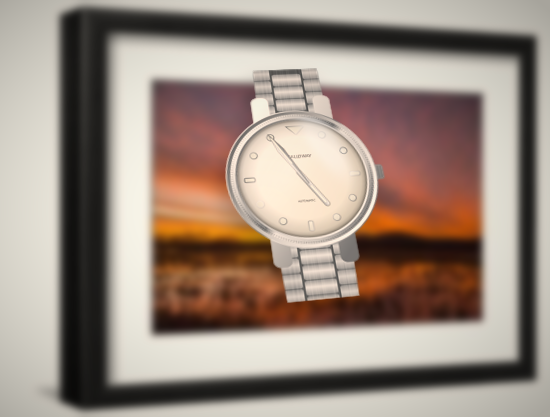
4:55
